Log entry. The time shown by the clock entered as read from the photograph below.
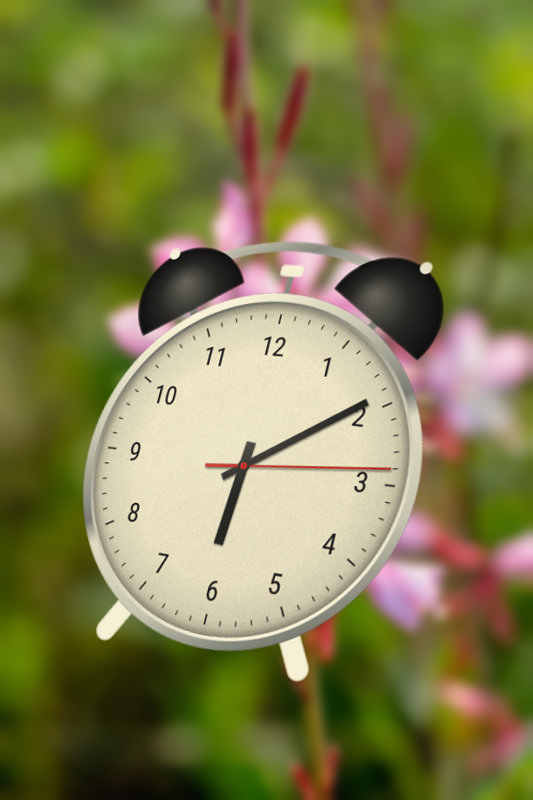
6:09:14
